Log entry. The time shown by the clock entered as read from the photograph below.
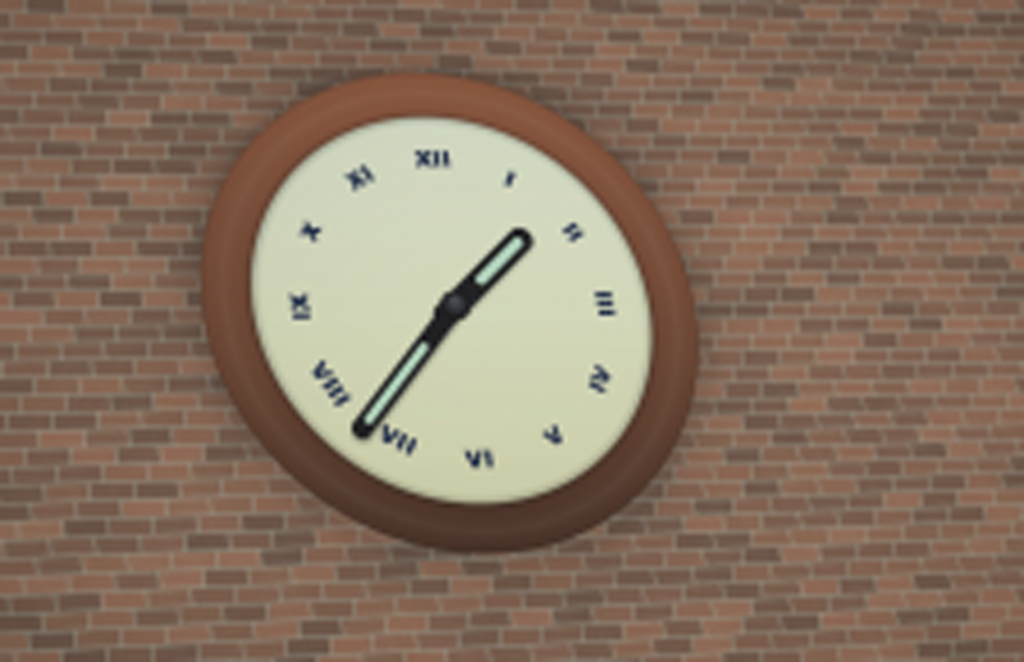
1:37
